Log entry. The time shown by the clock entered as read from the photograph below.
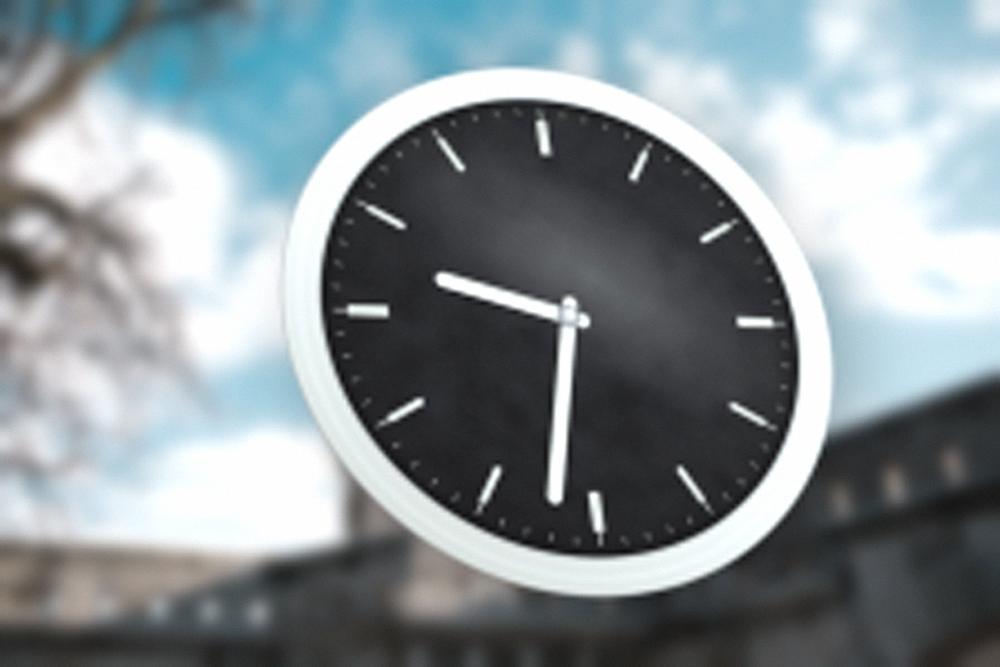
9:32
